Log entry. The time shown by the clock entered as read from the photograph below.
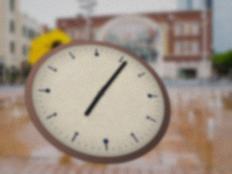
7:06
